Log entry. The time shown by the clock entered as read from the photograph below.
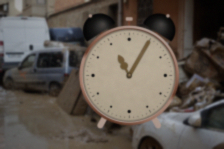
11:05
